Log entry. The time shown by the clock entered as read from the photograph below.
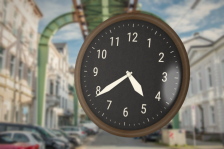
4:39
